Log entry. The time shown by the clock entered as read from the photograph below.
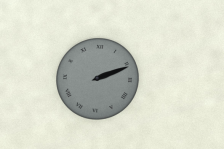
2:11
